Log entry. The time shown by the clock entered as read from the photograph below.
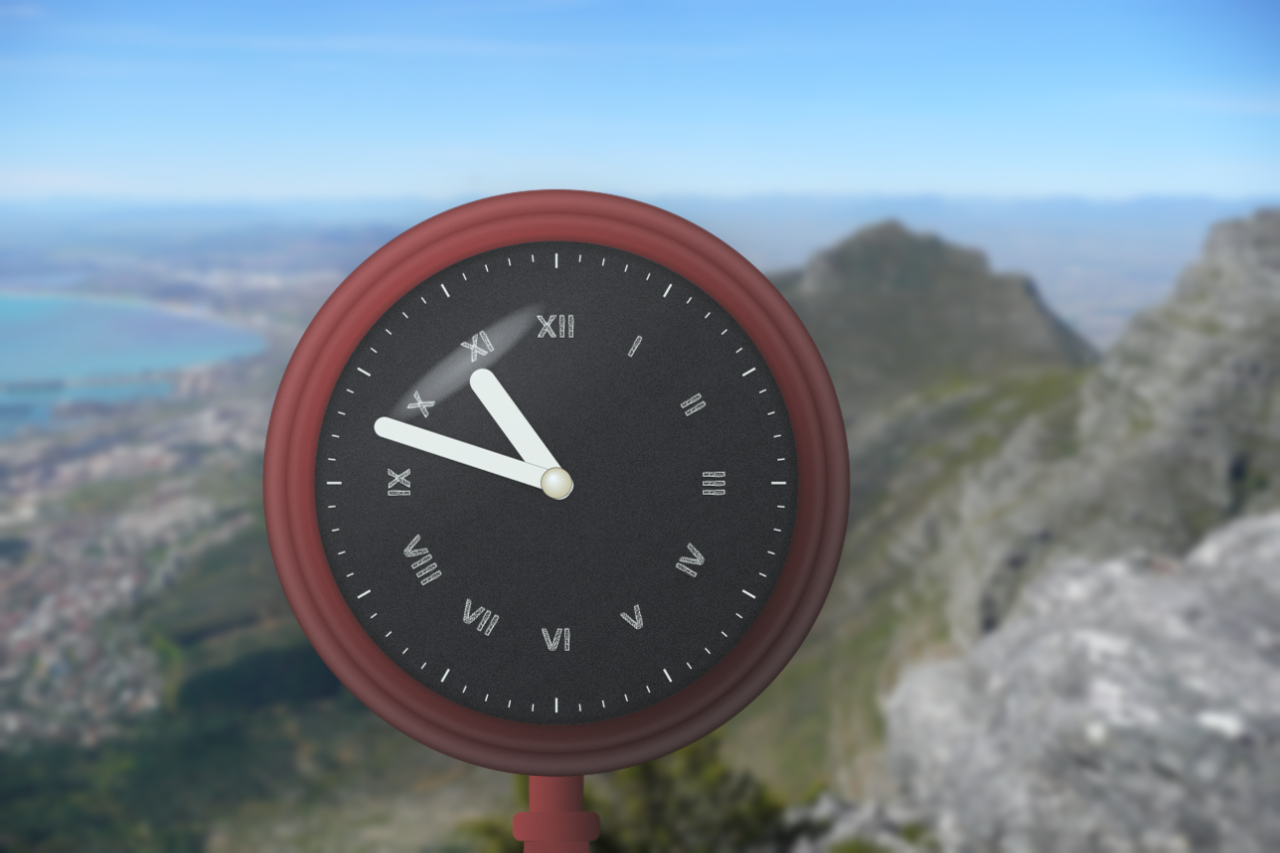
10:48
